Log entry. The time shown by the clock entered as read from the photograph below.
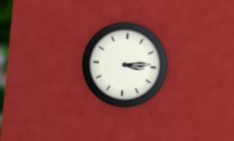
3:14
